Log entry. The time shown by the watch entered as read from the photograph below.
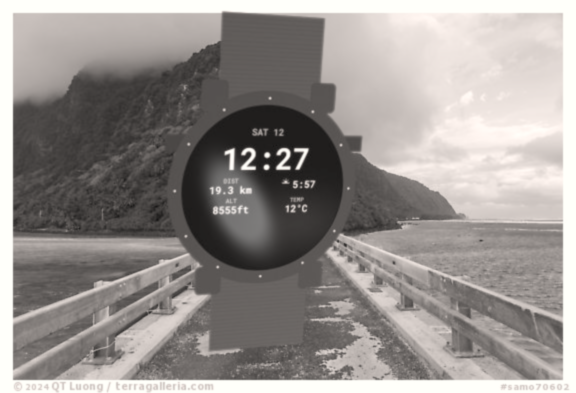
12:27
